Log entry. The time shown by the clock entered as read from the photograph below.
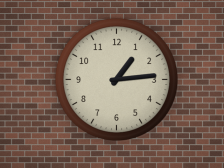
1:14
